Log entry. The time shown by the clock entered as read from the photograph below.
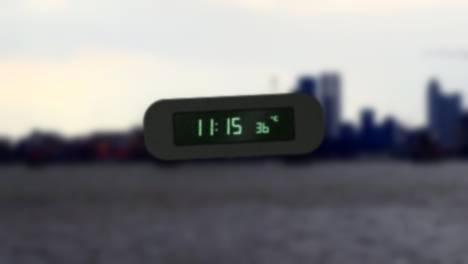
11:15
